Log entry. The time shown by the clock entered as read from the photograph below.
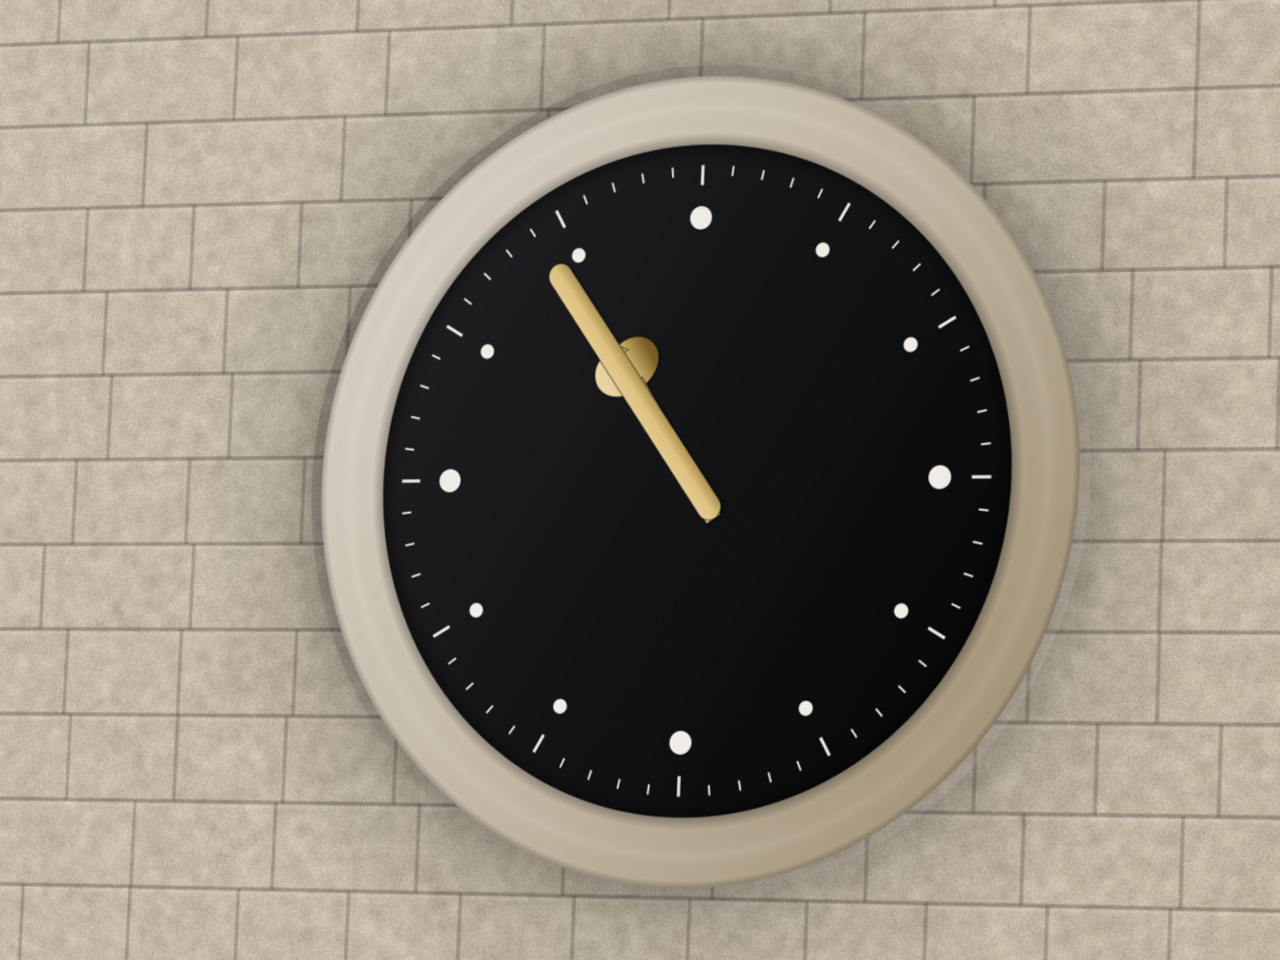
10:54
